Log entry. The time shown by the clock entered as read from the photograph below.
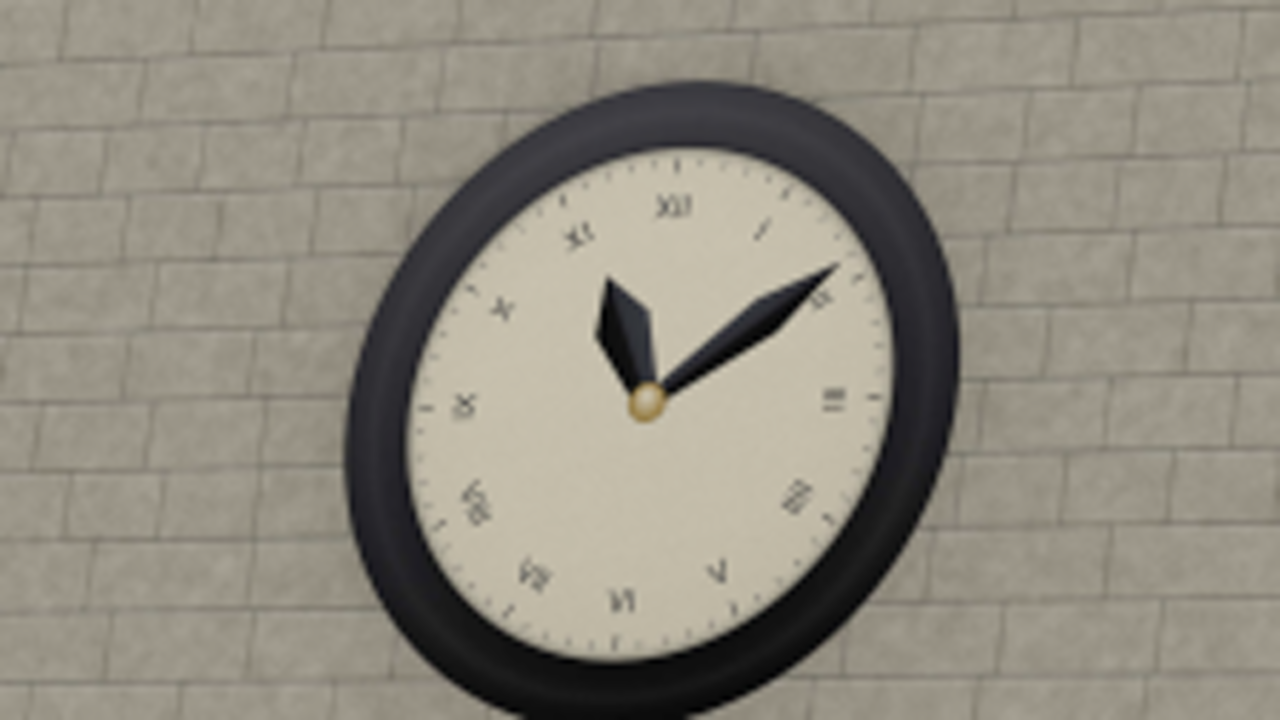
11:09
